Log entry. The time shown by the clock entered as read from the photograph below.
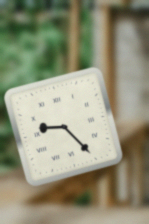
9:25
